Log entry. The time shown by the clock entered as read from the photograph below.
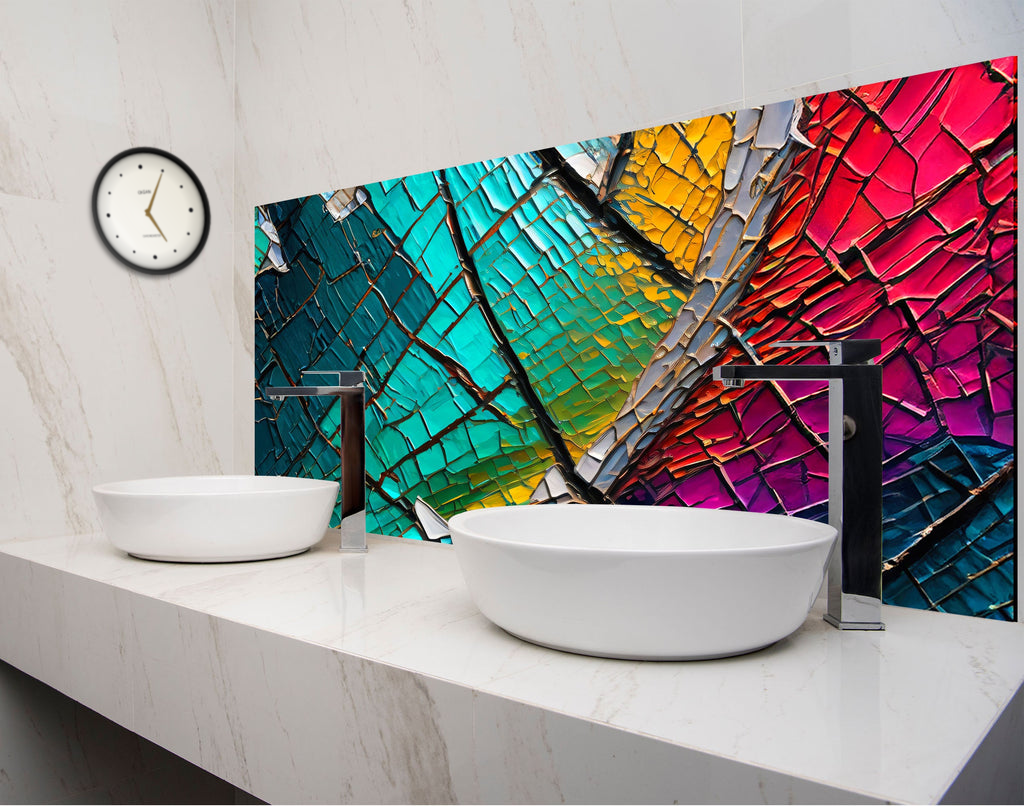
5:05
